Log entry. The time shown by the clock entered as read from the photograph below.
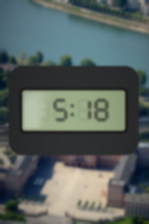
5:18
